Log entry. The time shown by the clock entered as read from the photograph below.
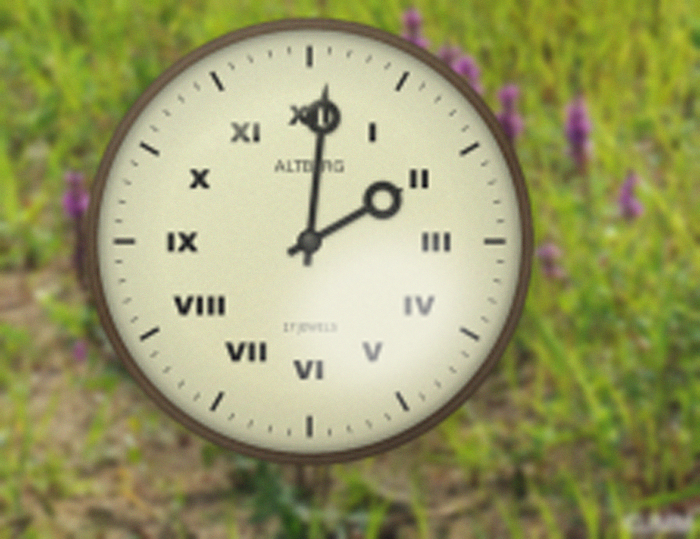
2:01
